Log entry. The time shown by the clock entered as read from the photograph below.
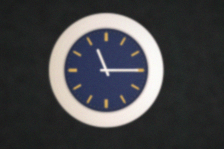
11:15
